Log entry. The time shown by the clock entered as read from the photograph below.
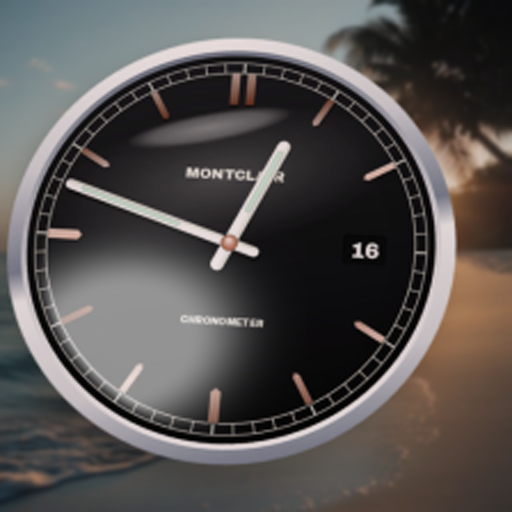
12:48
